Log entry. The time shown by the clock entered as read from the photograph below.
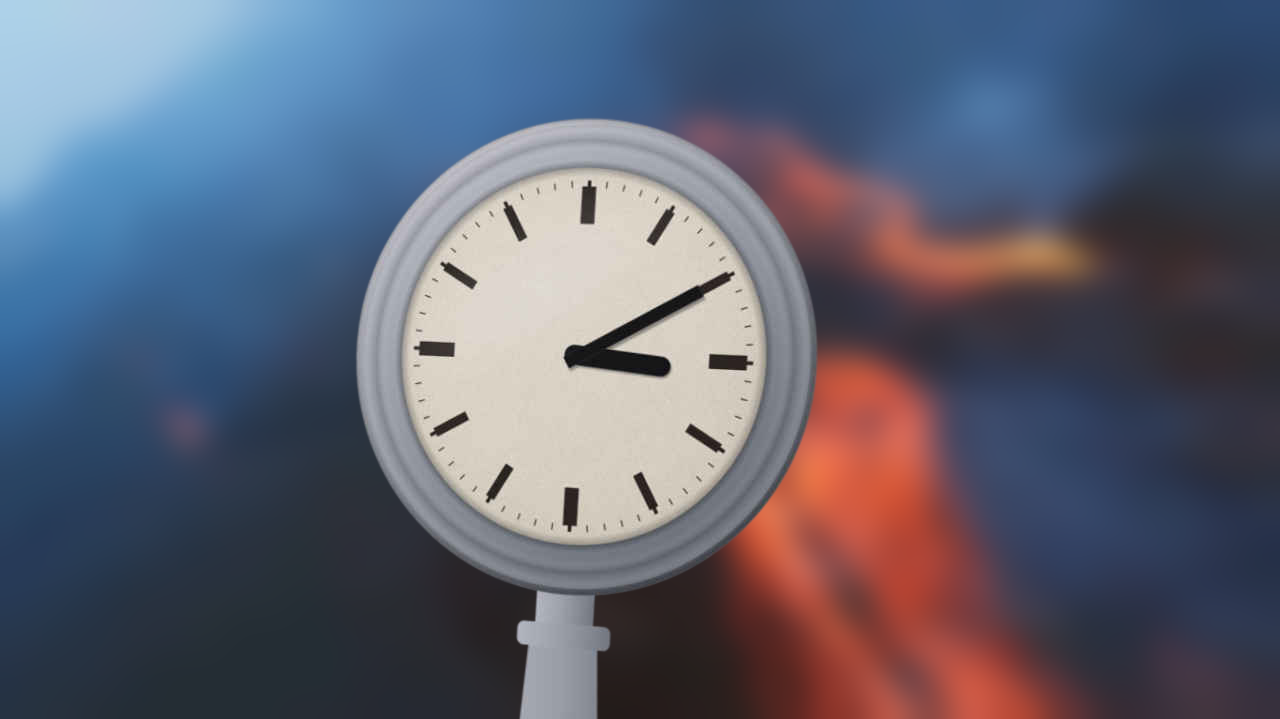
3:10
